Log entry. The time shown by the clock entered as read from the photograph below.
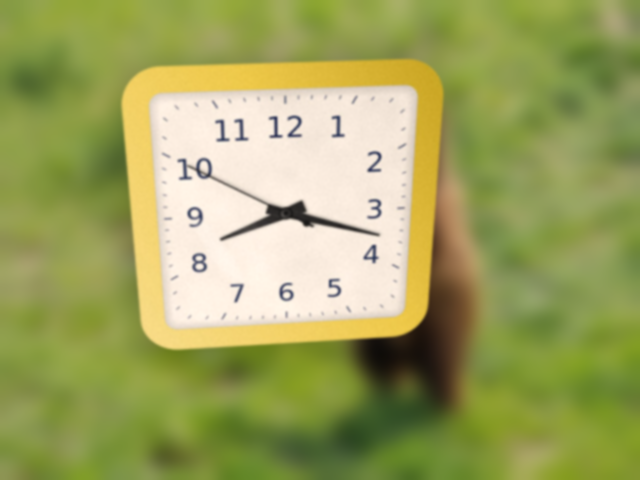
8:17:50
